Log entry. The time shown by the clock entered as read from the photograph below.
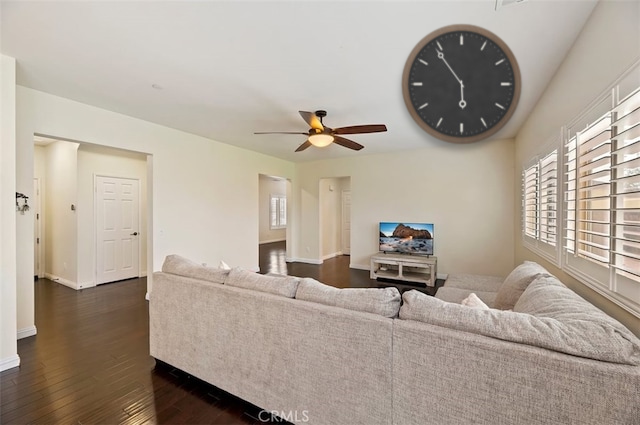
5:54
